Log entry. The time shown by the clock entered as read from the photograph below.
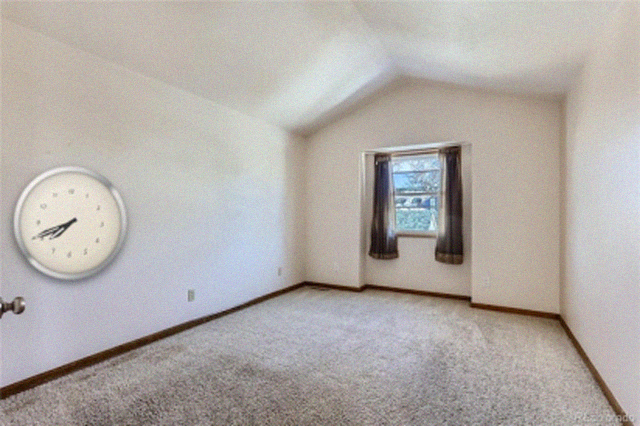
7:41
